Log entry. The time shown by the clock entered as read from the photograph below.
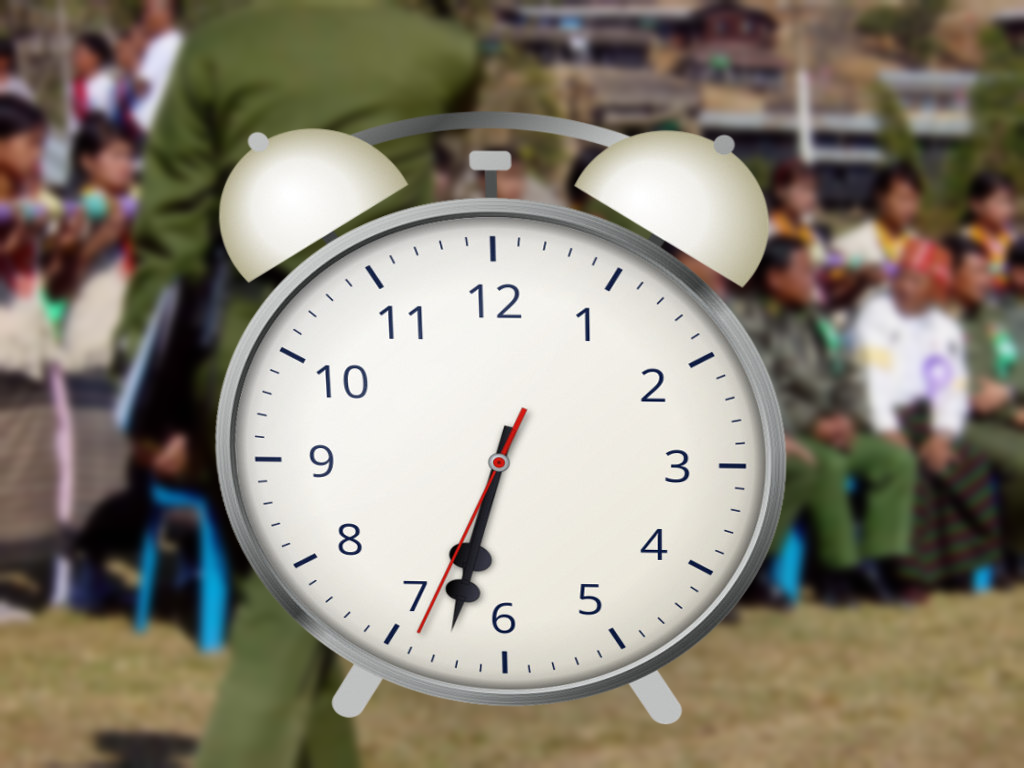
6:32:34
